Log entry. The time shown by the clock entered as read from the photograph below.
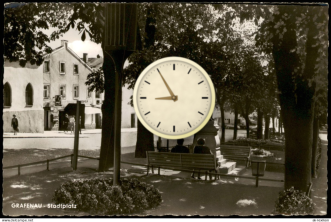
8:55
